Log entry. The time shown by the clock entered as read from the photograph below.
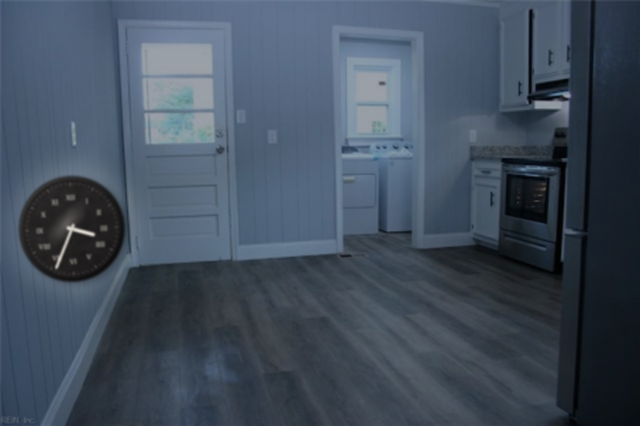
3:34
